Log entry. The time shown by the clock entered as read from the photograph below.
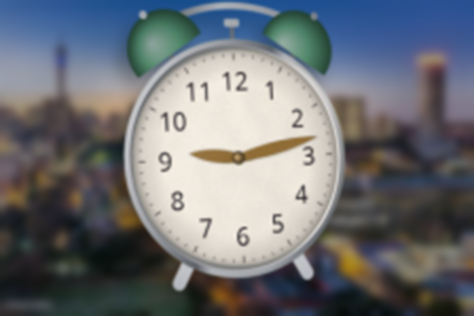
9:13
